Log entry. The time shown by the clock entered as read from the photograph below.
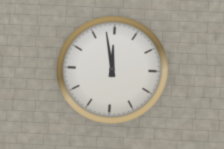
11:58
